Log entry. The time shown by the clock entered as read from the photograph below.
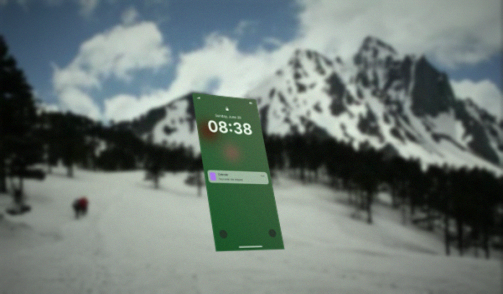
8:38
